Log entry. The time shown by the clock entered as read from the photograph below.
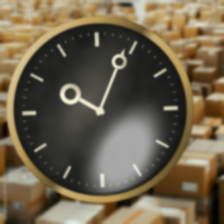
10:04
